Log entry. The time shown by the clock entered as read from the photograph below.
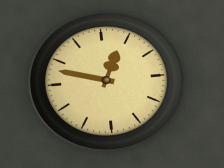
12:48
